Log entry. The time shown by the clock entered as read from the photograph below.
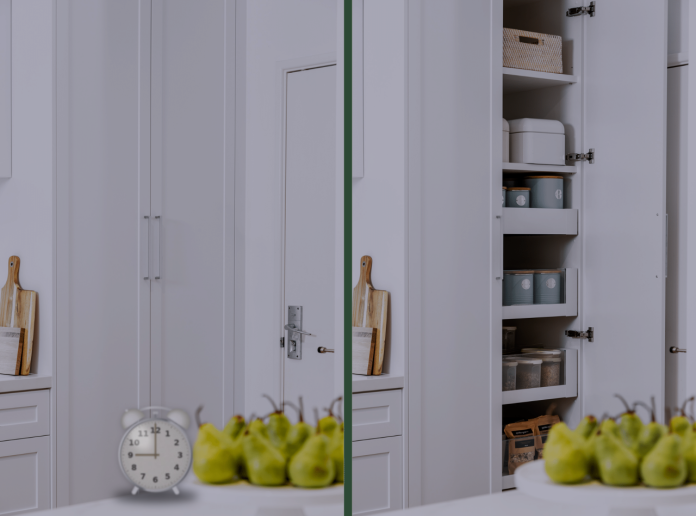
9:00
